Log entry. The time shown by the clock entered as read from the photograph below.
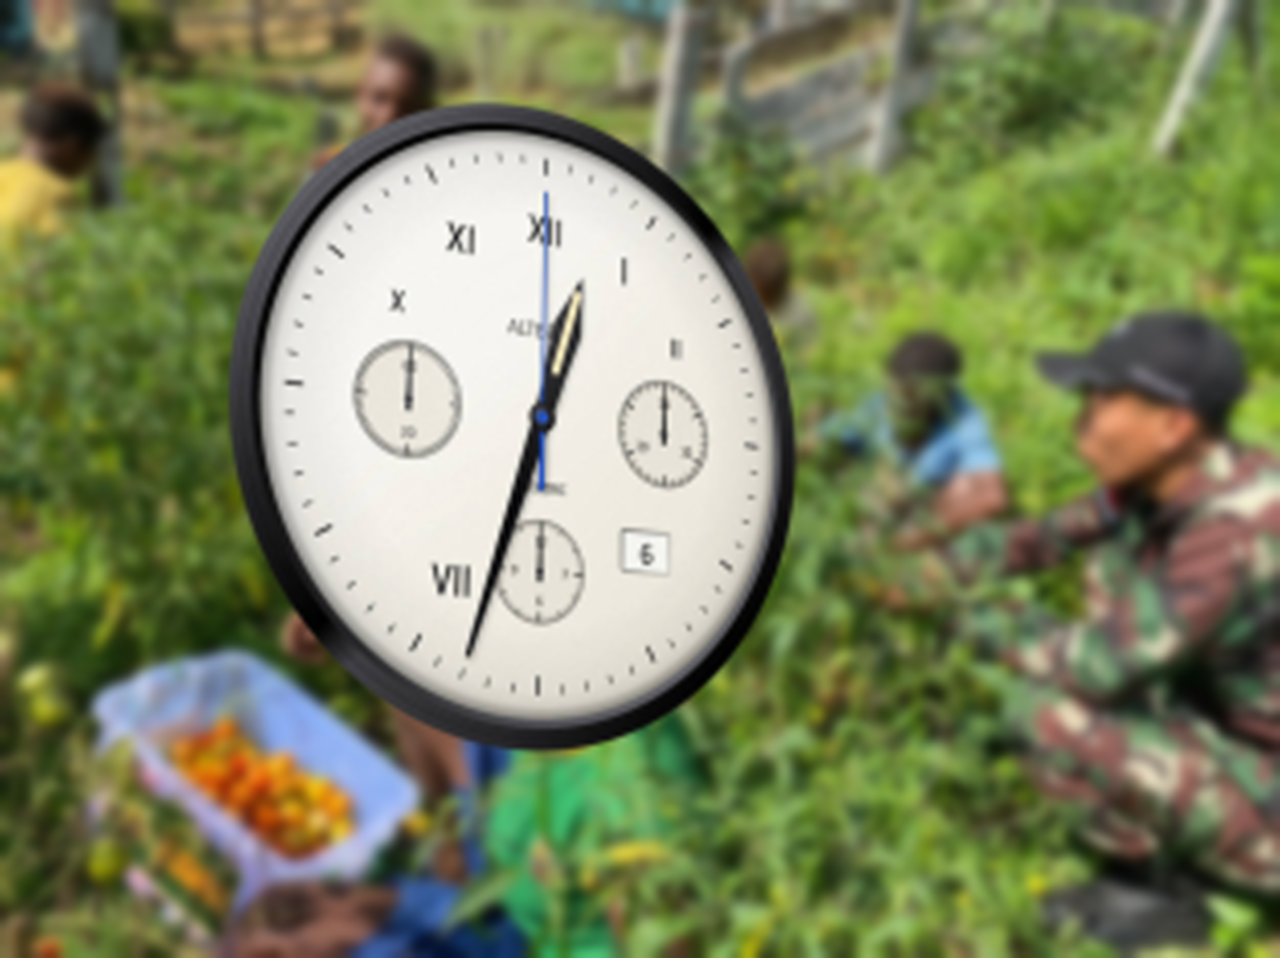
12:33
